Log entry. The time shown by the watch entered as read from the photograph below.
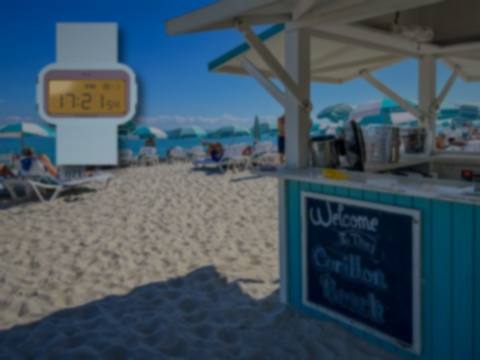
17:21
